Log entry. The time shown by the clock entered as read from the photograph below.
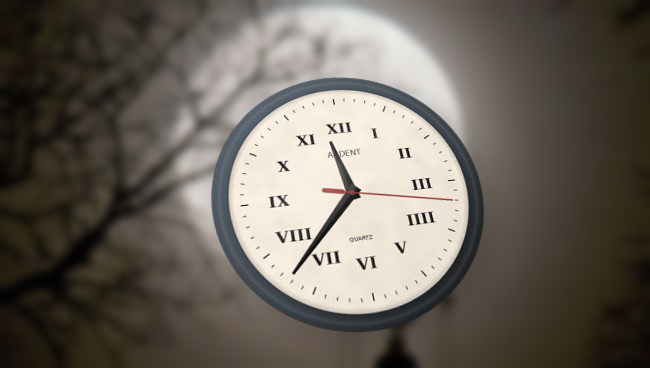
11:37:17
